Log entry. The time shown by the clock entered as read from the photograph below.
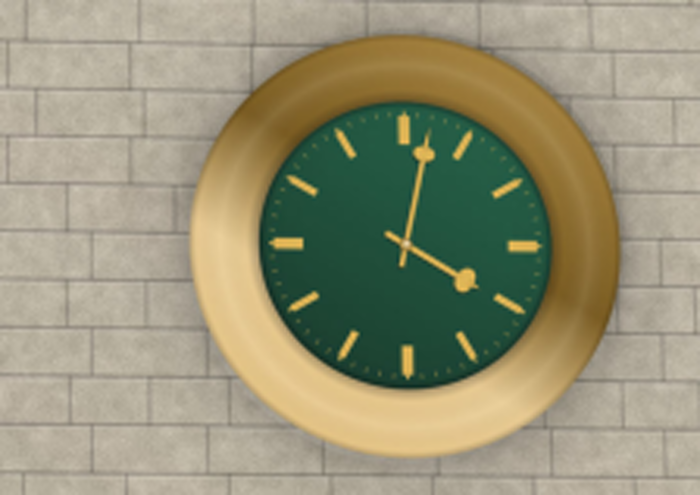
4:02
